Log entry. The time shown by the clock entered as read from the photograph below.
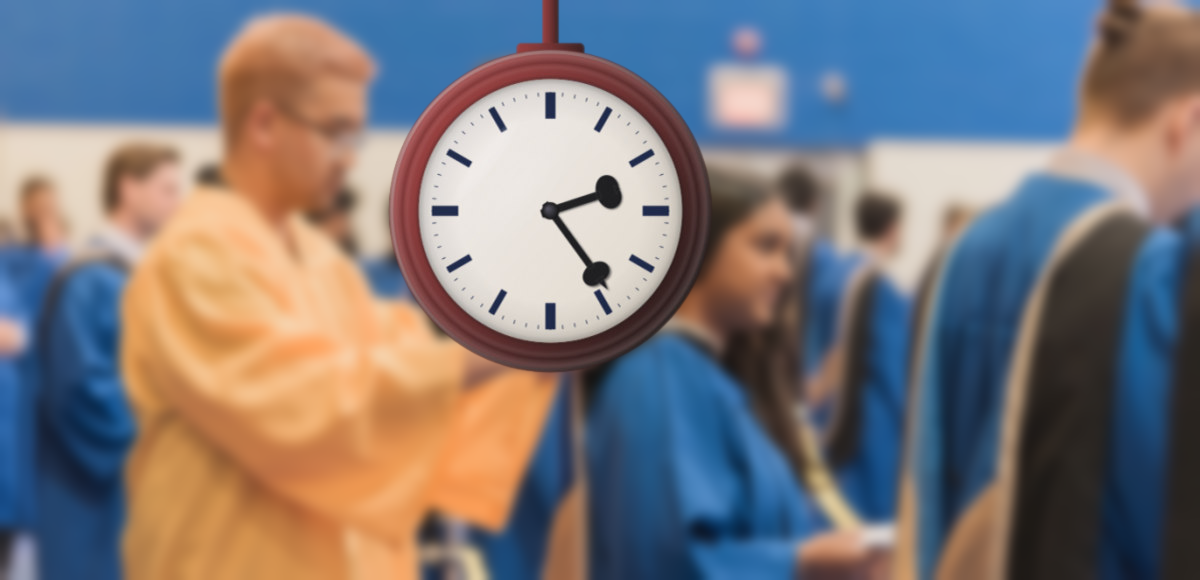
2:24
